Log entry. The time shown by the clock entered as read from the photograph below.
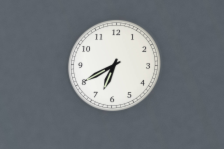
6:40
